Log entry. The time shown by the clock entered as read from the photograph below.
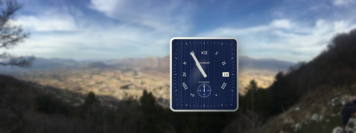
10:55
